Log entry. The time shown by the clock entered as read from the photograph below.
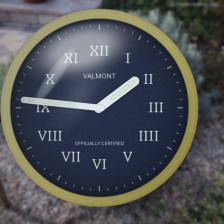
1:46
